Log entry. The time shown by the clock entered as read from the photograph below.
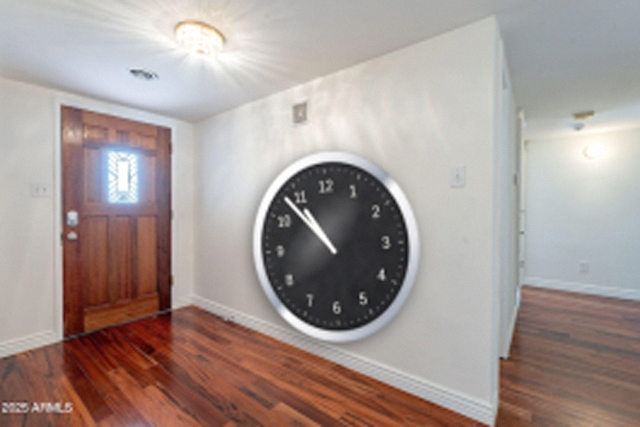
10:53
